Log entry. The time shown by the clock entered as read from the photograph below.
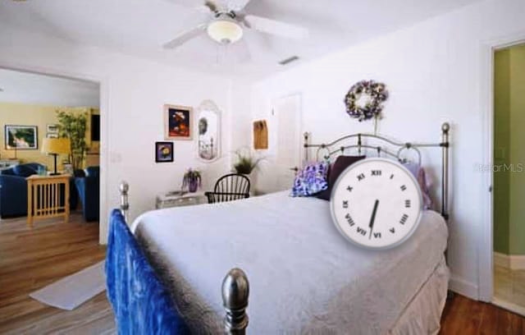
6:32
